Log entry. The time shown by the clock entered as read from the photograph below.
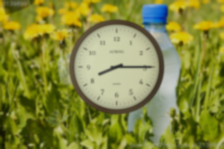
8:15
